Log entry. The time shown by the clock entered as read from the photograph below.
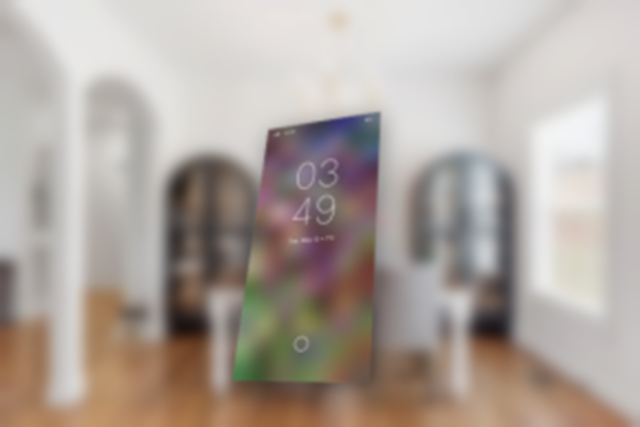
3:49
